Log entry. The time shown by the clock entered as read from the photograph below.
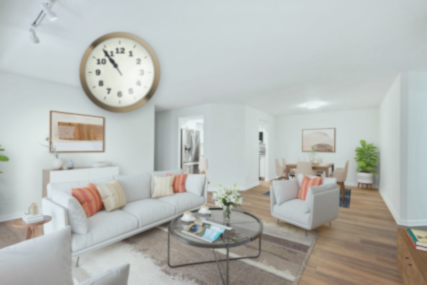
10:54
